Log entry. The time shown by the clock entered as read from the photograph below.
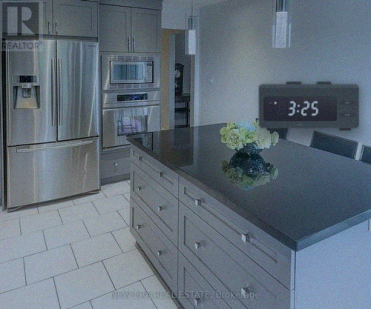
3:25
